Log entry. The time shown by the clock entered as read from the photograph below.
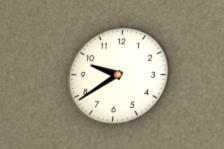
9:39
